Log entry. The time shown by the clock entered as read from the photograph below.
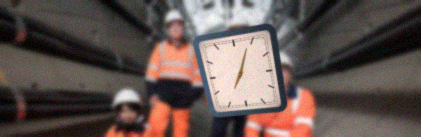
7:04
